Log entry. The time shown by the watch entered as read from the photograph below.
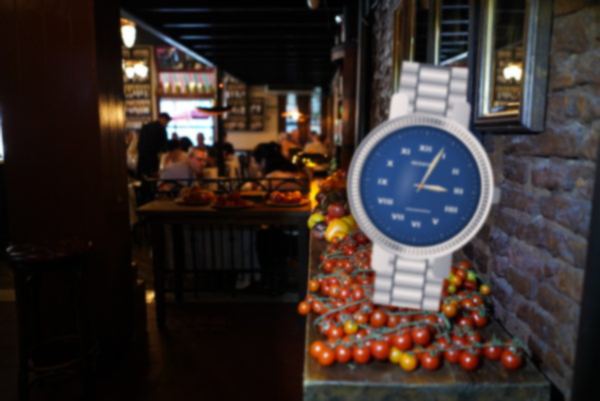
3:04
